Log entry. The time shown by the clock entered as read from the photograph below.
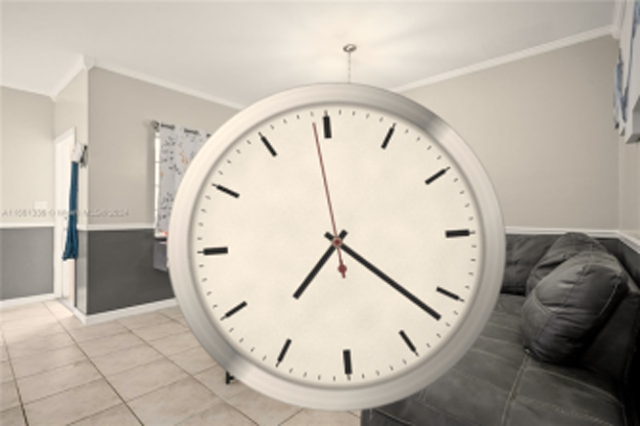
7:21:59
